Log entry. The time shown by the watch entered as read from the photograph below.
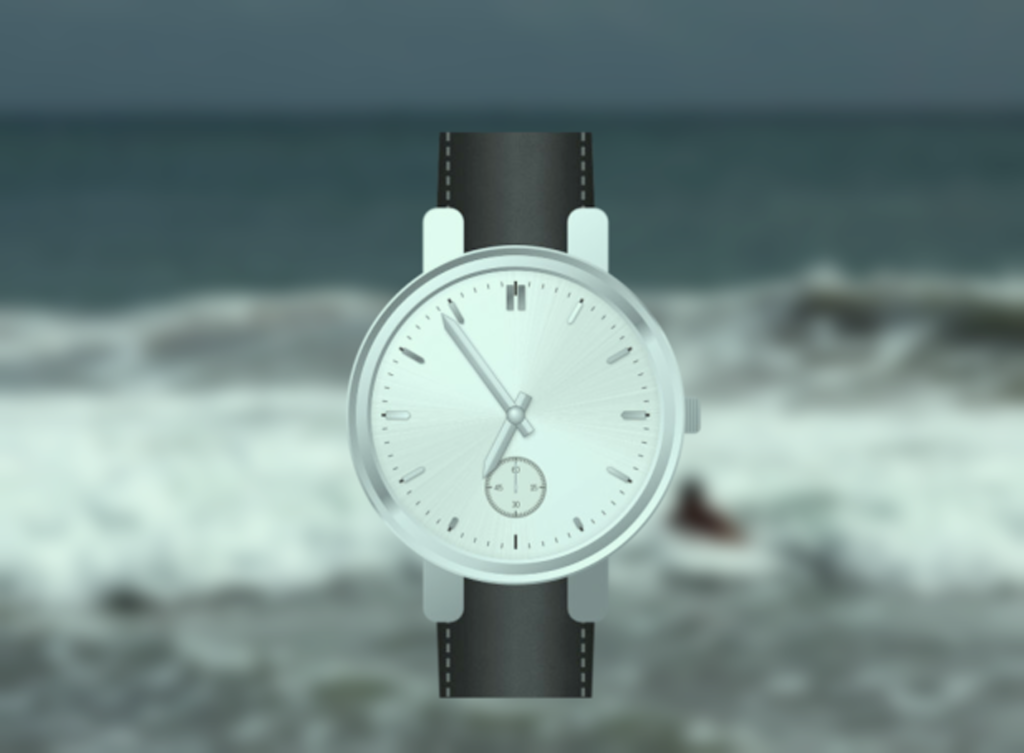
6:54
